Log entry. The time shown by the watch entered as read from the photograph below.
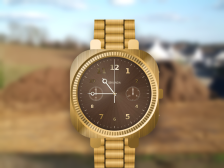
10:45
